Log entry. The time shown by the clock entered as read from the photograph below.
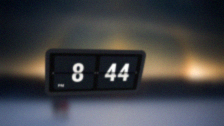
8:44
